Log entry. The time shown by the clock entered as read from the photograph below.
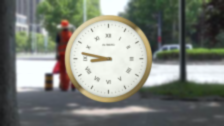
8:47
